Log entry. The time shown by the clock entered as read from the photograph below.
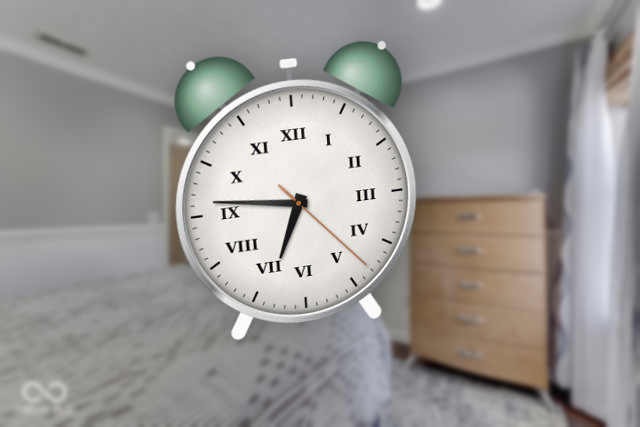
6:46:23
